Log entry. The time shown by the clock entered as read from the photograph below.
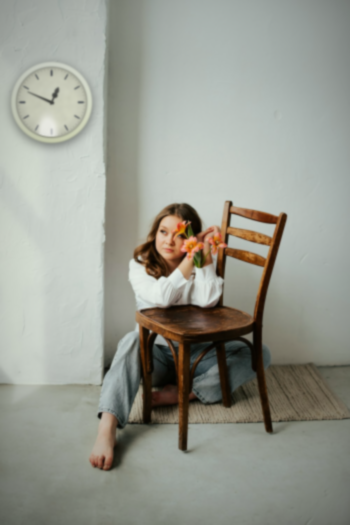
12:49
